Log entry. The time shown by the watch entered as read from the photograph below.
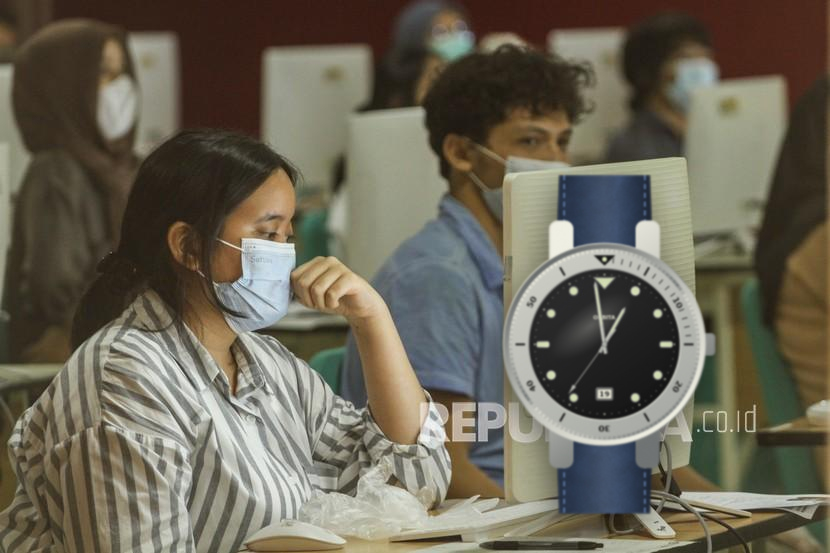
12:58:36
